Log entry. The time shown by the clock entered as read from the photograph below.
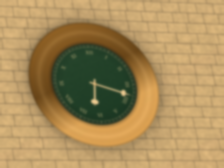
6:18
